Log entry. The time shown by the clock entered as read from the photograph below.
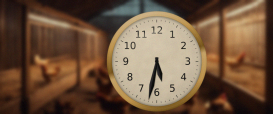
5:32
